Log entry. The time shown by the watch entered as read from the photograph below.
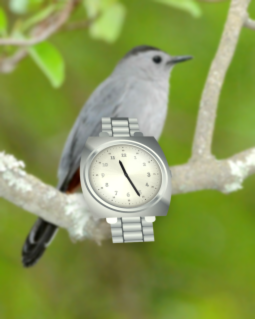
11:26
